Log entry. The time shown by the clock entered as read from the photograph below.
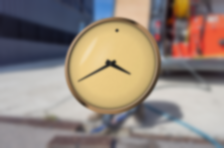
3:39
